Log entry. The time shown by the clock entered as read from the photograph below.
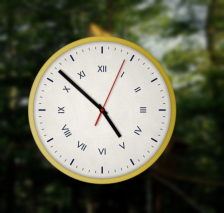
4:52:04
